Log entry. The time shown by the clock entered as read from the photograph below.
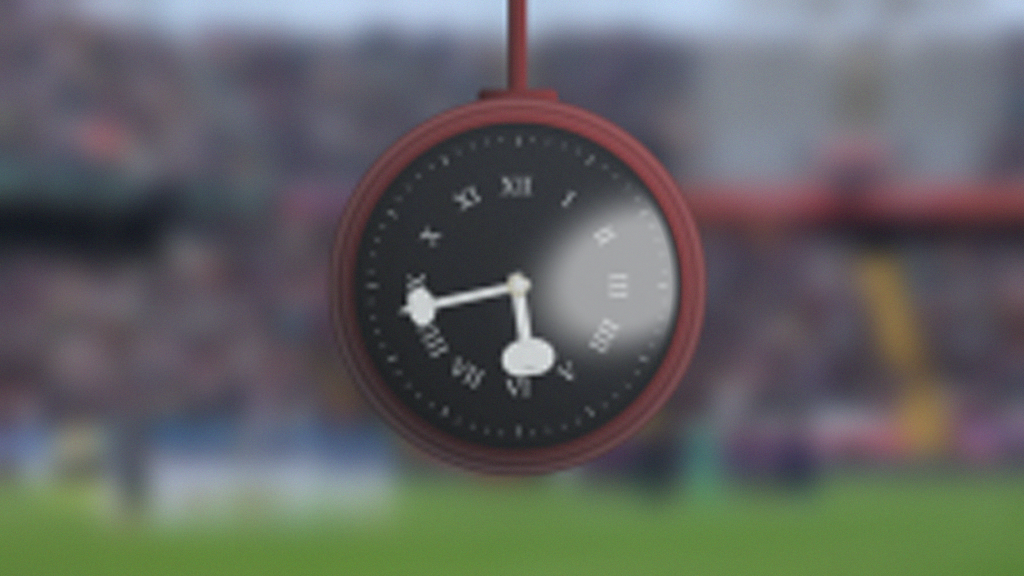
5:43
